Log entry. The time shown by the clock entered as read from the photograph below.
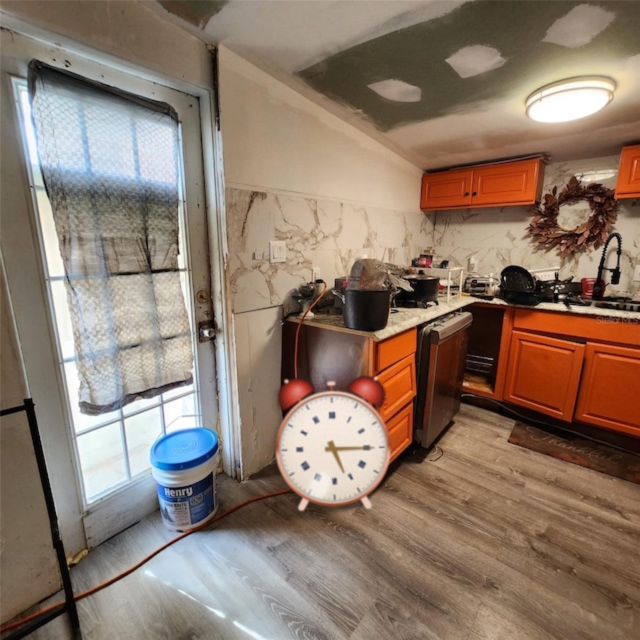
5:15
